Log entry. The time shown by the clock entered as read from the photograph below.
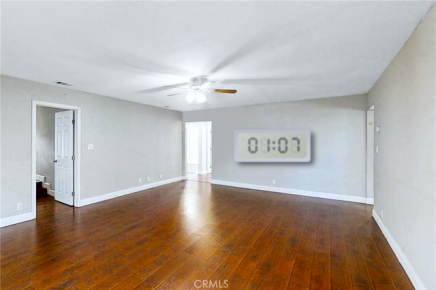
1:07
